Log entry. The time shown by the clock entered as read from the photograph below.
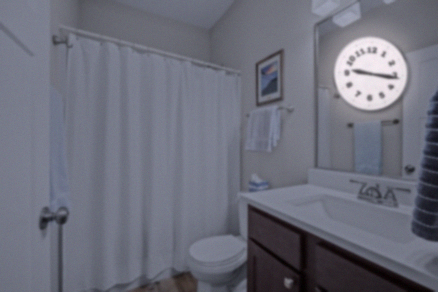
9:16
